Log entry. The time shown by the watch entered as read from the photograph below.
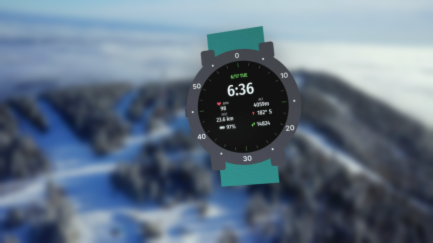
6:36
